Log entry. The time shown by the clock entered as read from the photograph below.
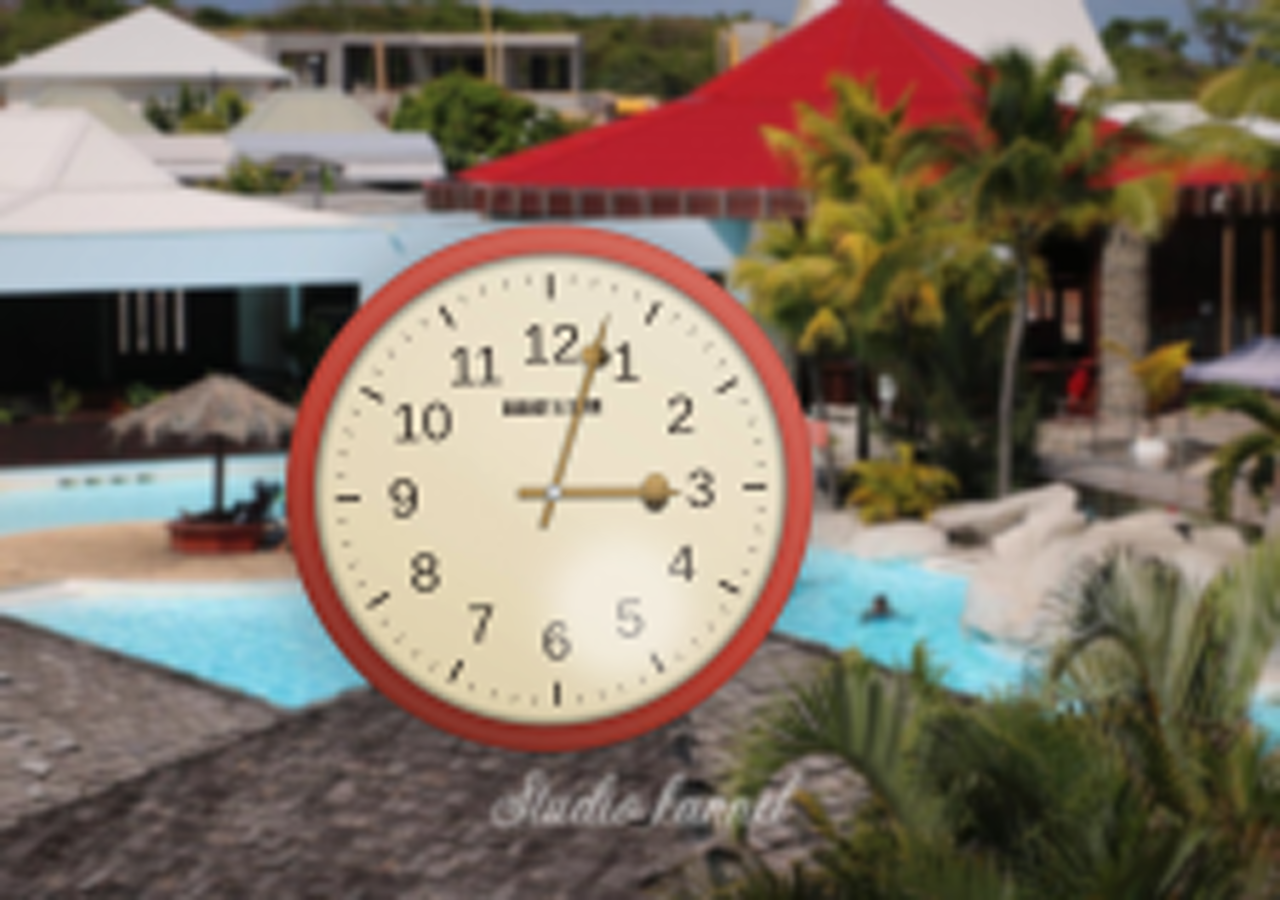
3:03
